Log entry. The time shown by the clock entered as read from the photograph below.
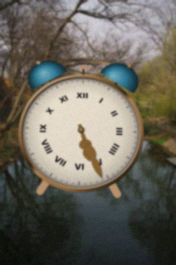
5:26
